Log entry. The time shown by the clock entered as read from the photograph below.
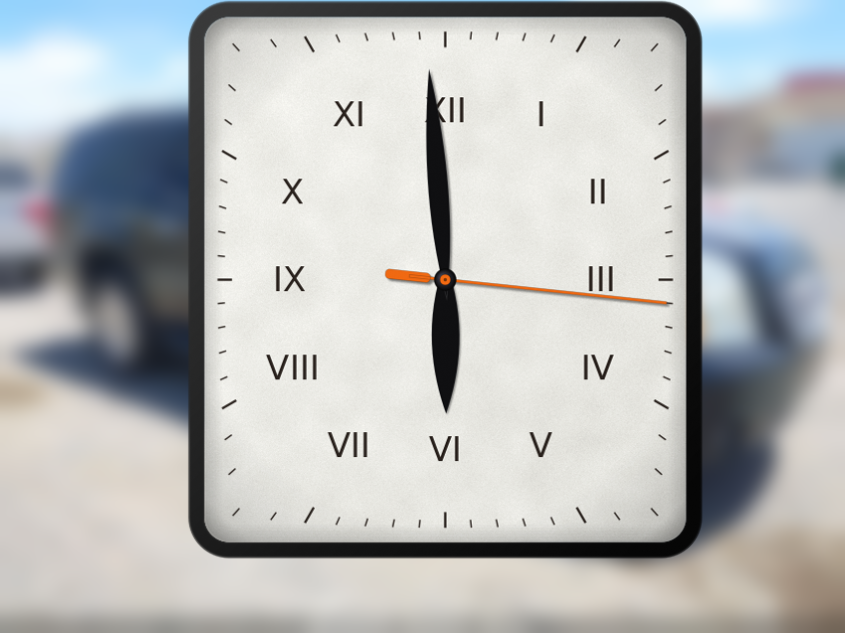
5:59:16
